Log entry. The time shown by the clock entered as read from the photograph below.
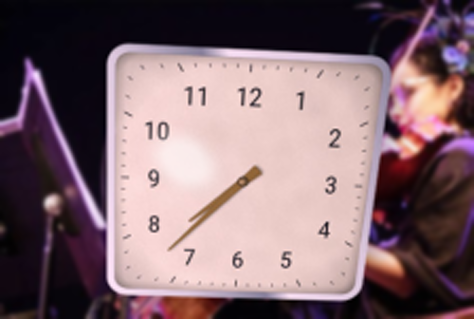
7:37
